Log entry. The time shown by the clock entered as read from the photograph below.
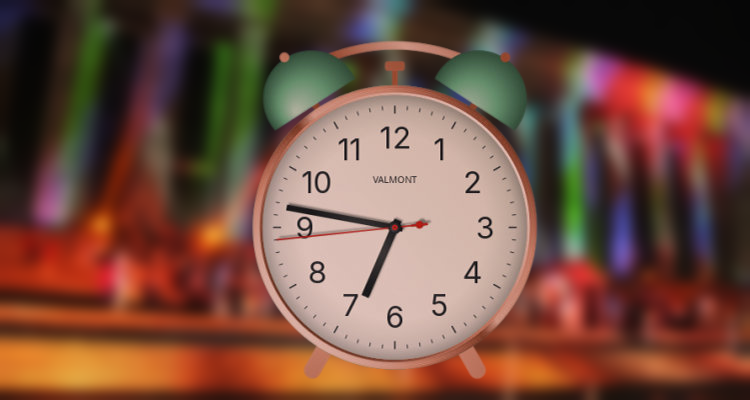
6:46:44
